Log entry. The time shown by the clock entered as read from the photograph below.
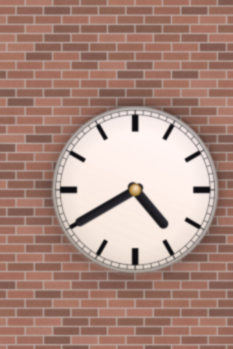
4:40
